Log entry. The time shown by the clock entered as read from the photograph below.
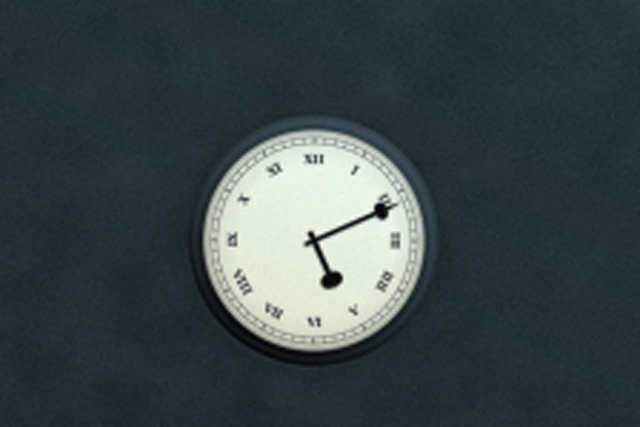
5:11
